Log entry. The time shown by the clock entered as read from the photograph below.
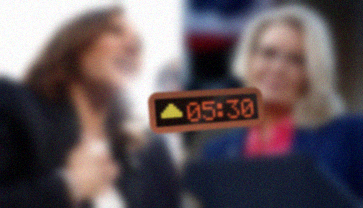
5:30
